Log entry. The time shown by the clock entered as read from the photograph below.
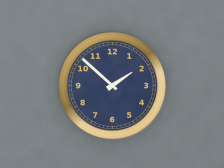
1:52
